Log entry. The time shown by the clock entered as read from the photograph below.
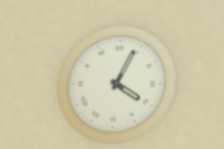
4:04
